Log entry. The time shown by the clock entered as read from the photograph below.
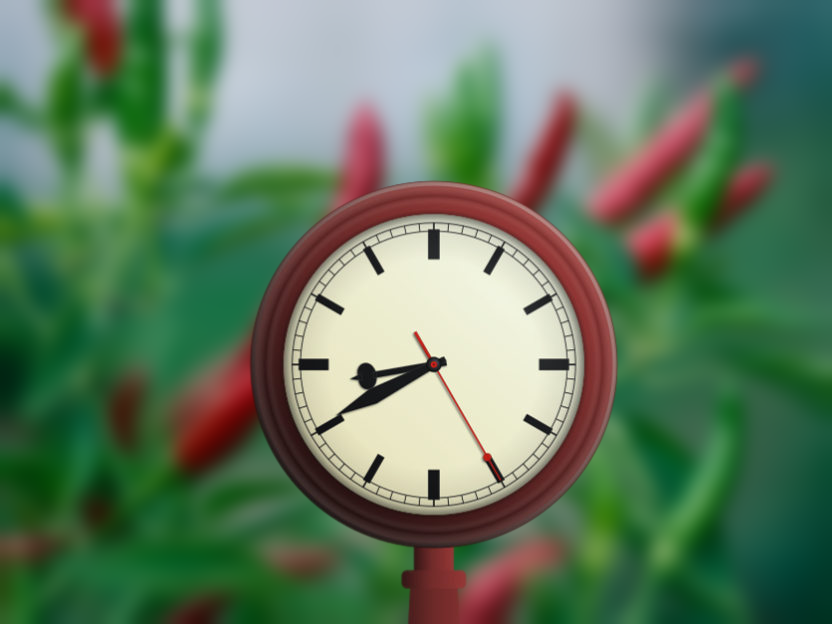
8:40:25
